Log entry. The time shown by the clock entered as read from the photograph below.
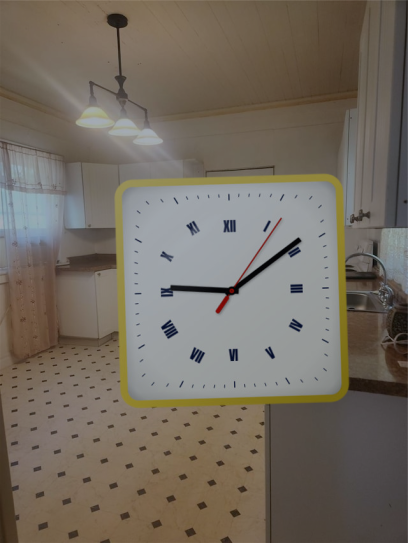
9:09:06
